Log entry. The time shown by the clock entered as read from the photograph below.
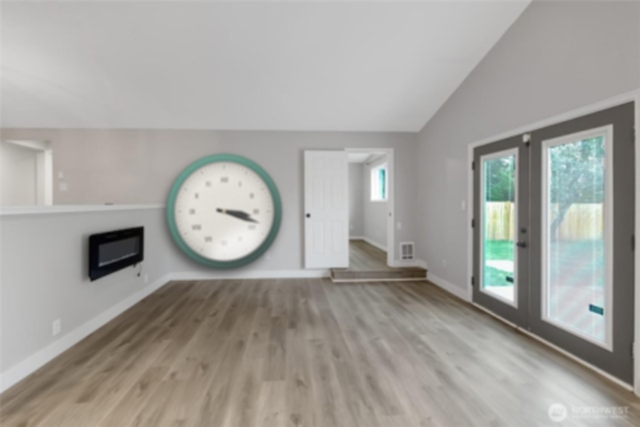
3:18
